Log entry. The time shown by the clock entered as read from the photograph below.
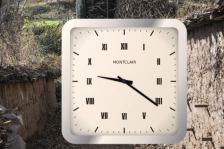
9:21
